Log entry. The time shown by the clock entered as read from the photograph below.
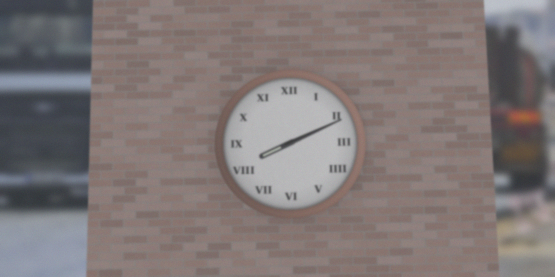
8:11
